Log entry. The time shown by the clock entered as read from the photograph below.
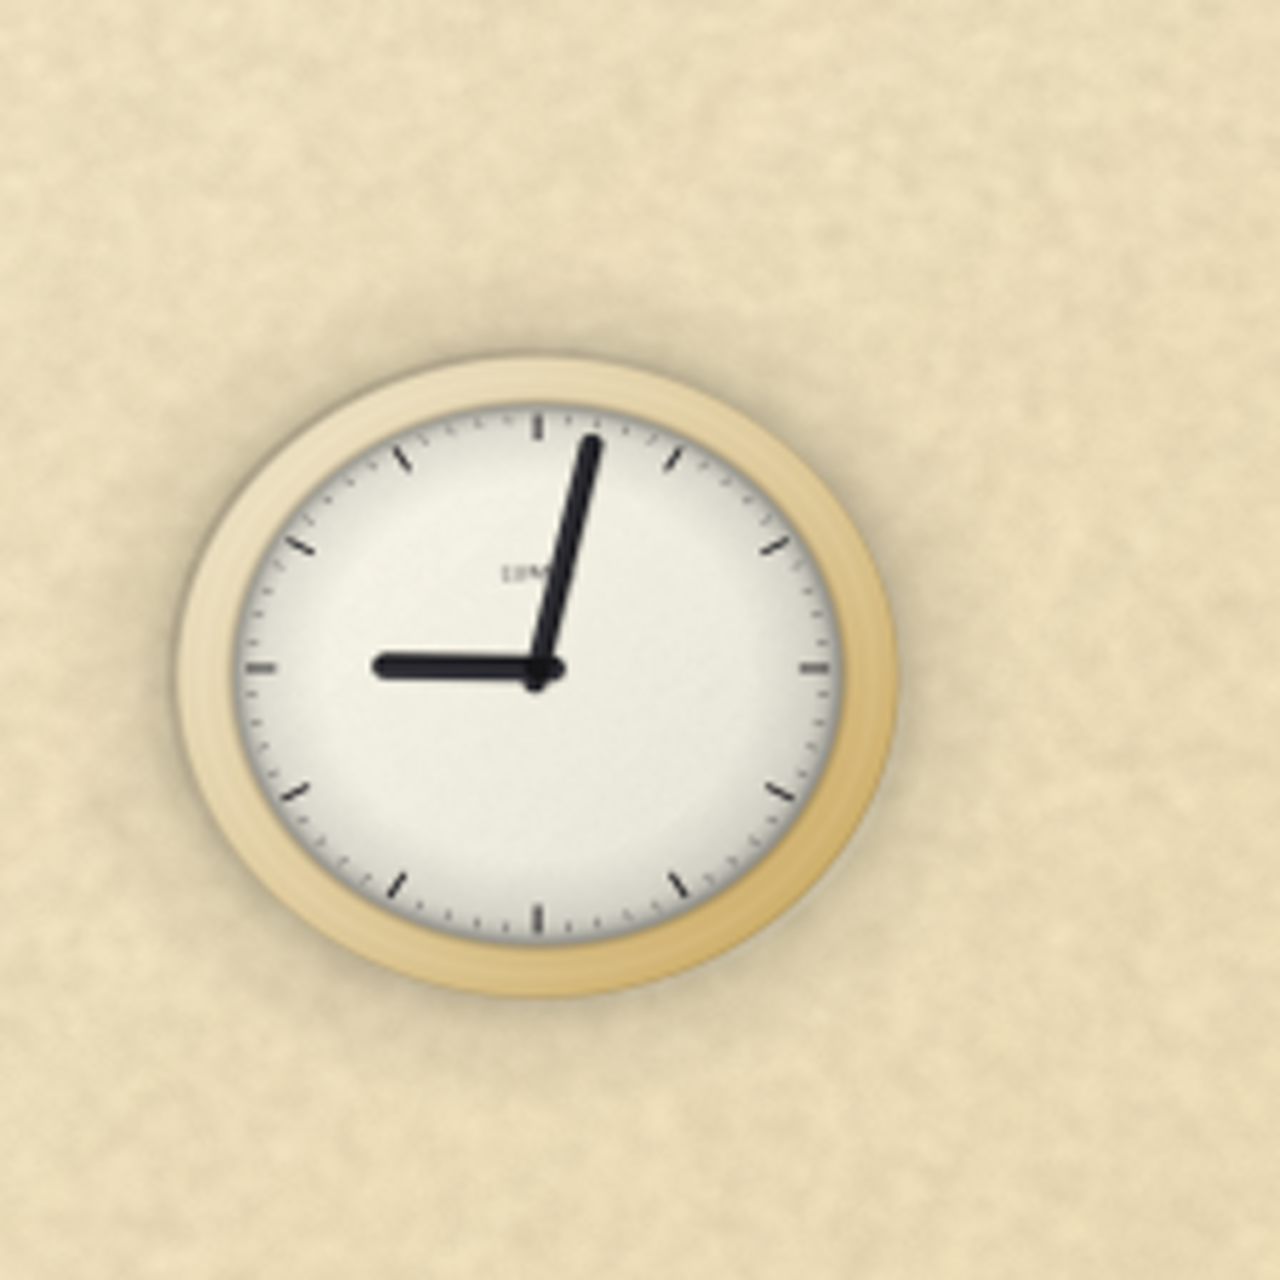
9:02
